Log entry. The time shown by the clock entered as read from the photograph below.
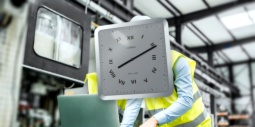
8:11
